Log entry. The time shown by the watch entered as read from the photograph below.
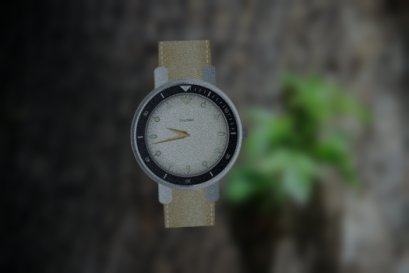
9:43
